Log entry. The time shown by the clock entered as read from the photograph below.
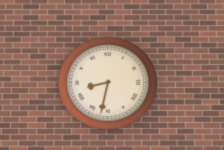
8:32
